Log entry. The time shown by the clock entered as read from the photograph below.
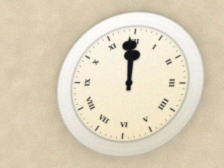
11:59
